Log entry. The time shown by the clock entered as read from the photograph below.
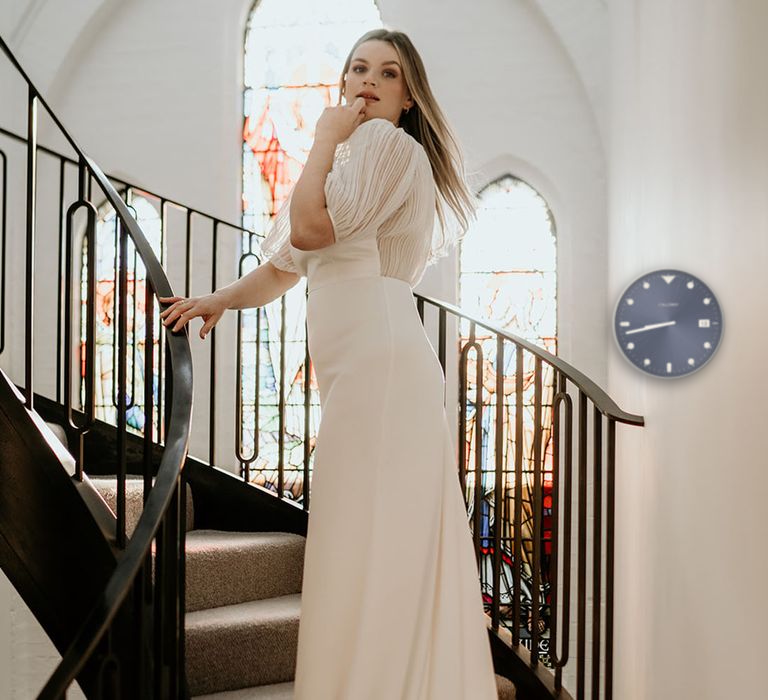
8:43
